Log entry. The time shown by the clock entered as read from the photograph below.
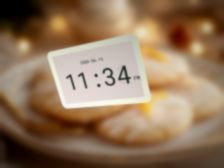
11:34
